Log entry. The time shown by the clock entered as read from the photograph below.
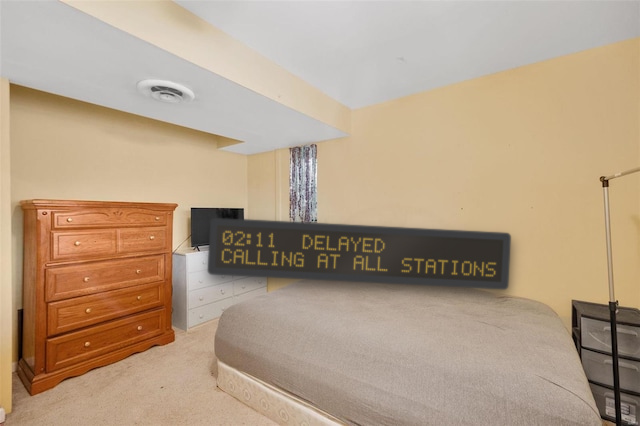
2:11
